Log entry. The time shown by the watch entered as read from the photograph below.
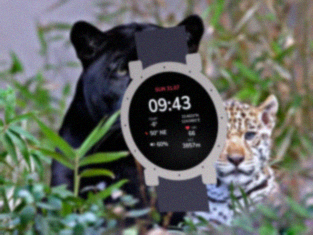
9:43
